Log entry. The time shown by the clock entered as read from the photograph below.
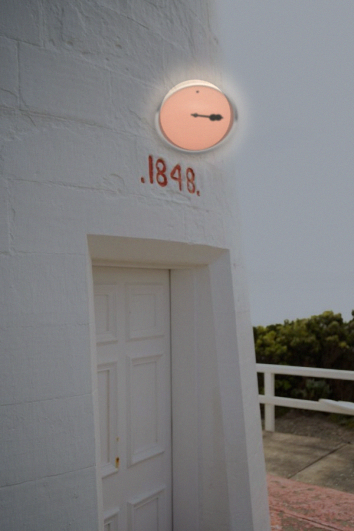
3:16
